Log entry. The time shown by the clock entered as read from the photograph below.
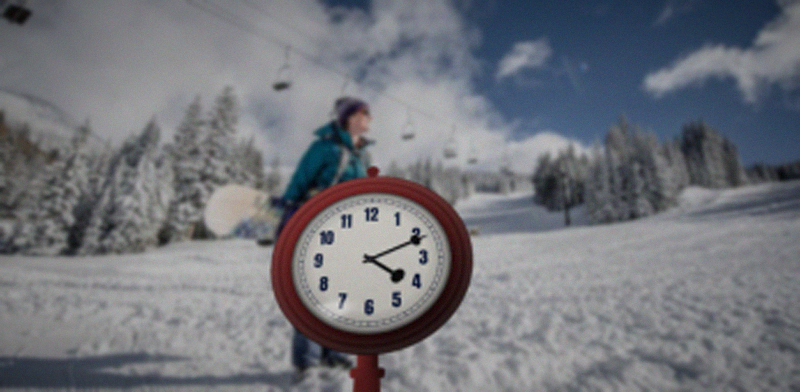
4:11
